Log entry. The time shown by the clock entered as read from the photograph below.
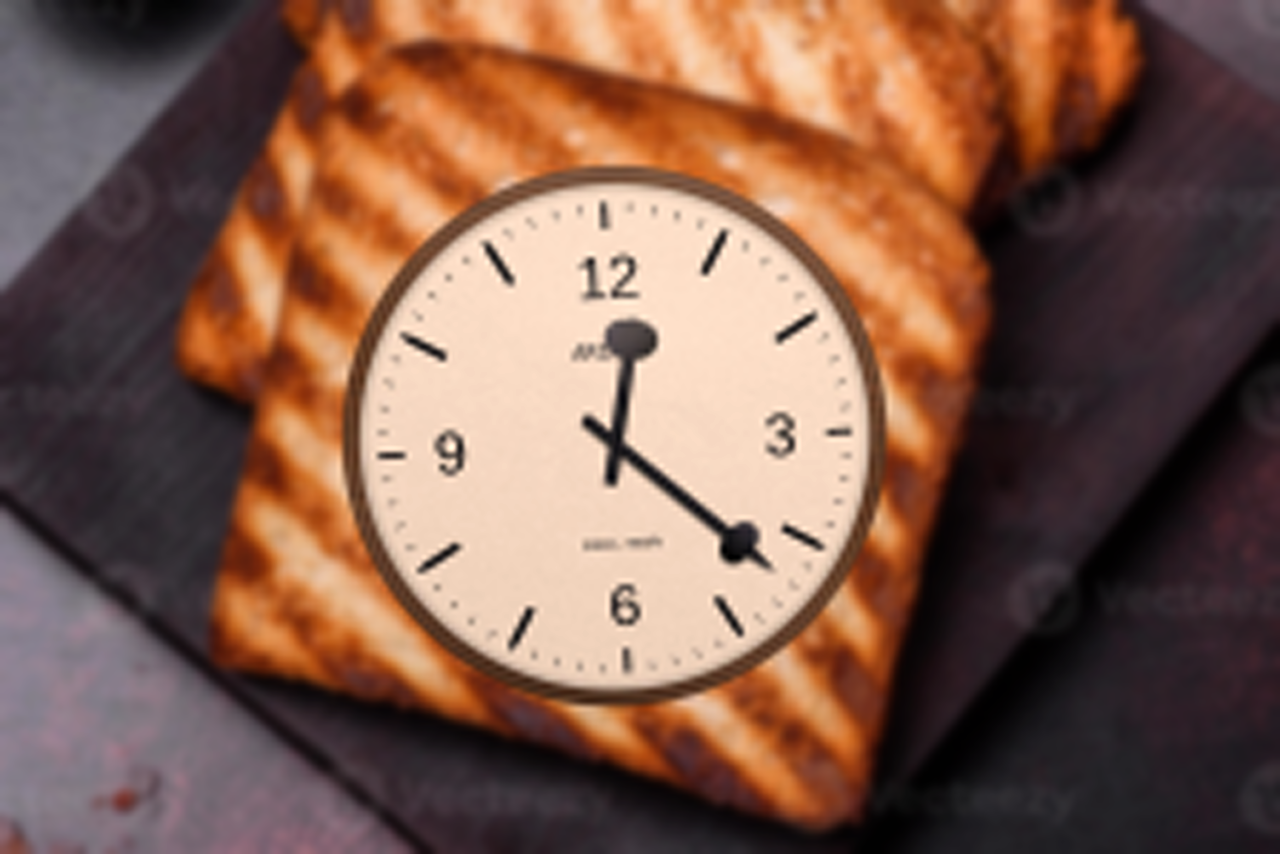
12:22
